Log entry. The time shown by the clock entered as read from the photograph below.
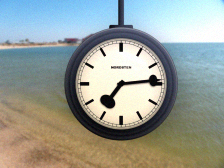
7:14
